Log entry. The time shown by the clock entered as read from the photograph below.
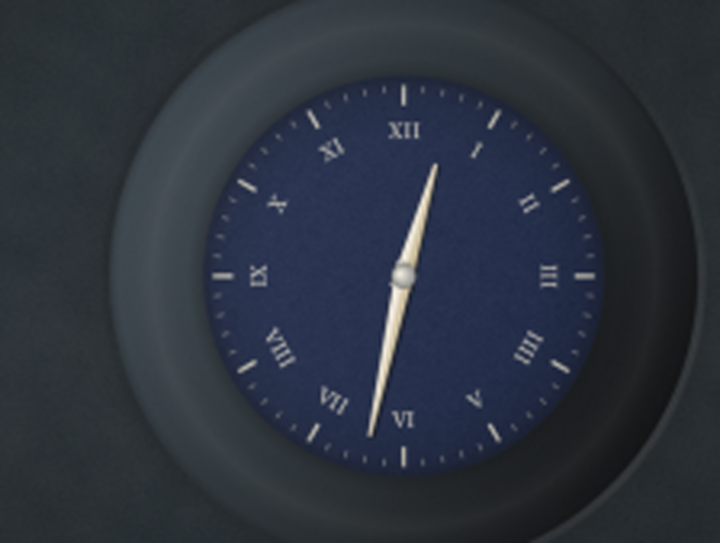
12:32
